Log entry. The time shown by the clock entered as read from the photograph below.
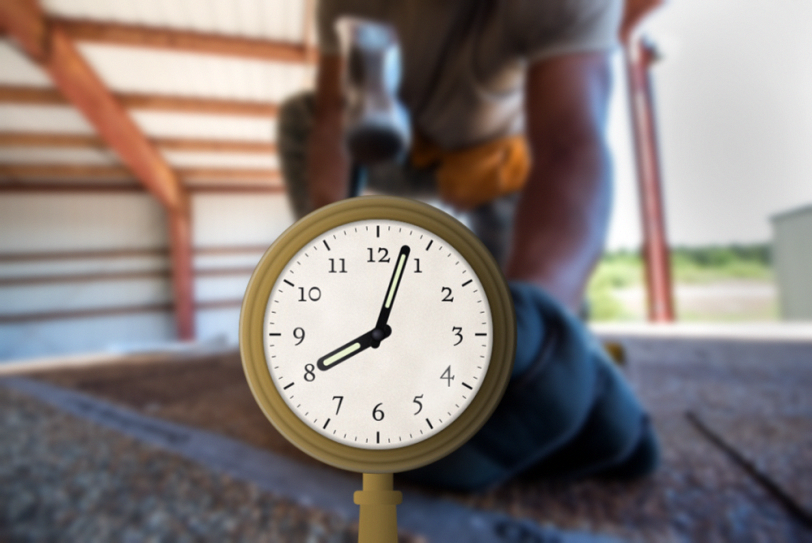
8:03
